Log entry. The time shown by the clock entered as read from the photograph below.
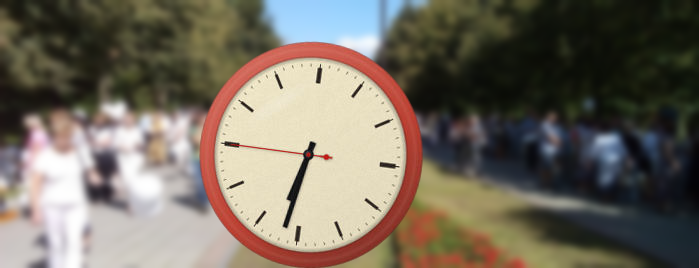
6:31:45
